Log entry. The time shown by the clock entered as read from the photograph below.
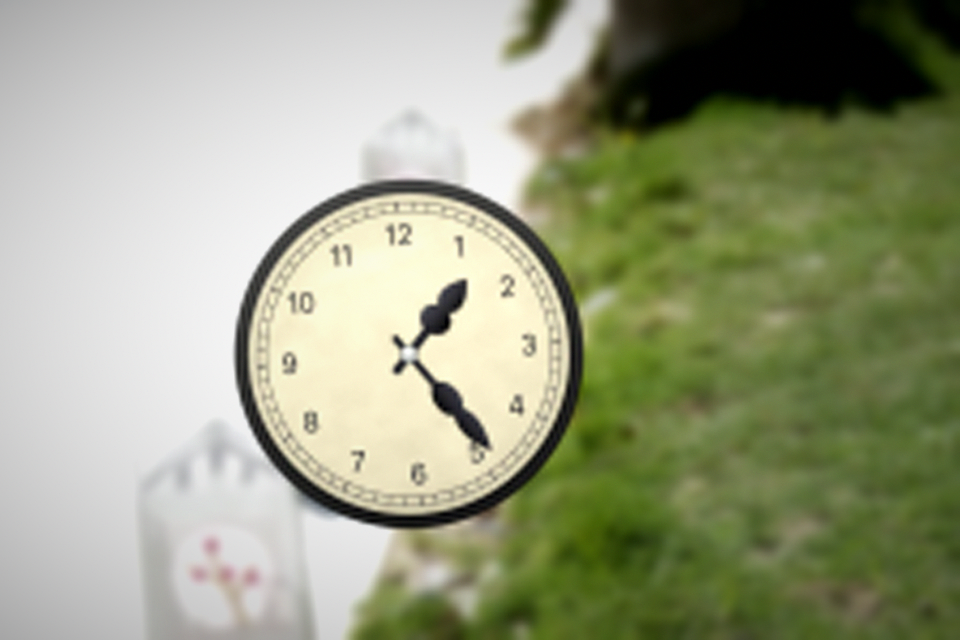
1:24
